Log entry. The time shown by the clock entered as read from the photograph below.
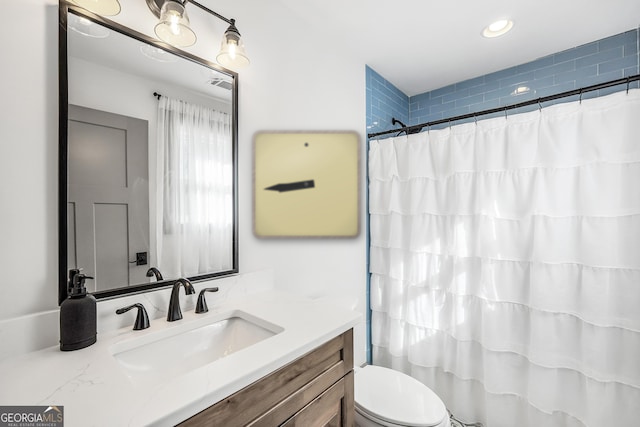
8:44
